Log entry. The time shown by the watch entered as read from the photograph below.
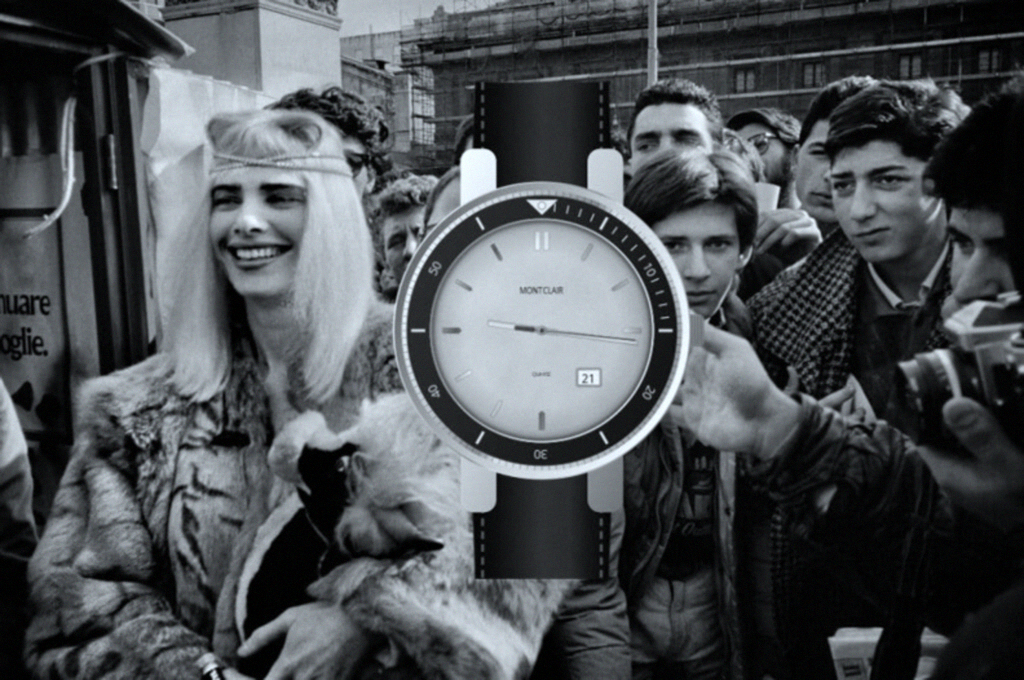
9:16:16
